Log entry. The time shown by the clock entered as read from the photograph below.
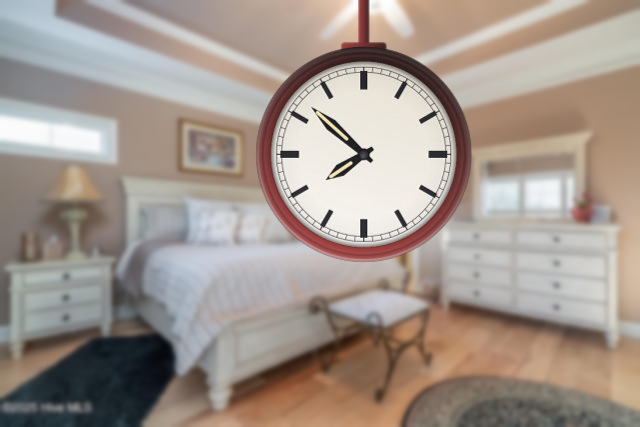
7:52
